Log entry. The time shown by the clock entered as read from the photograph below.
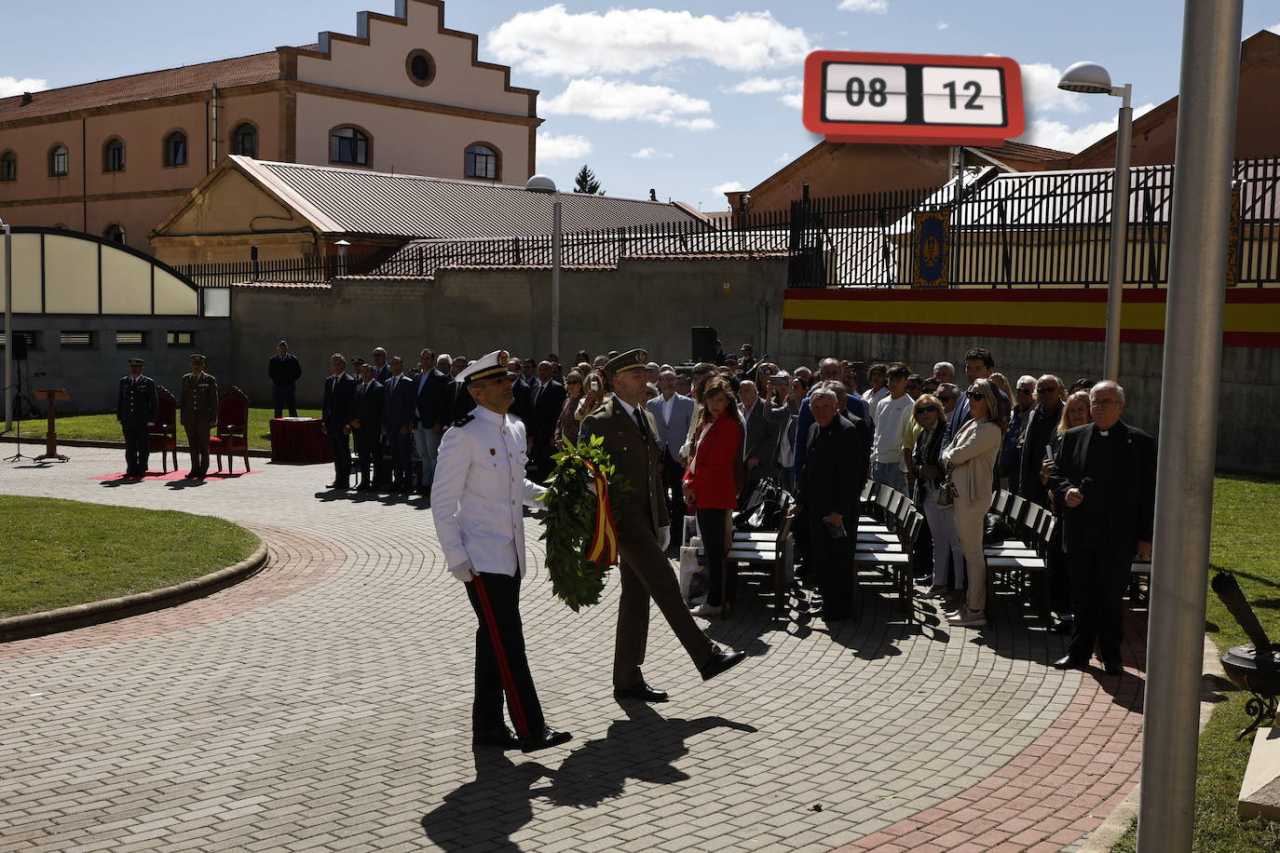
8:12
